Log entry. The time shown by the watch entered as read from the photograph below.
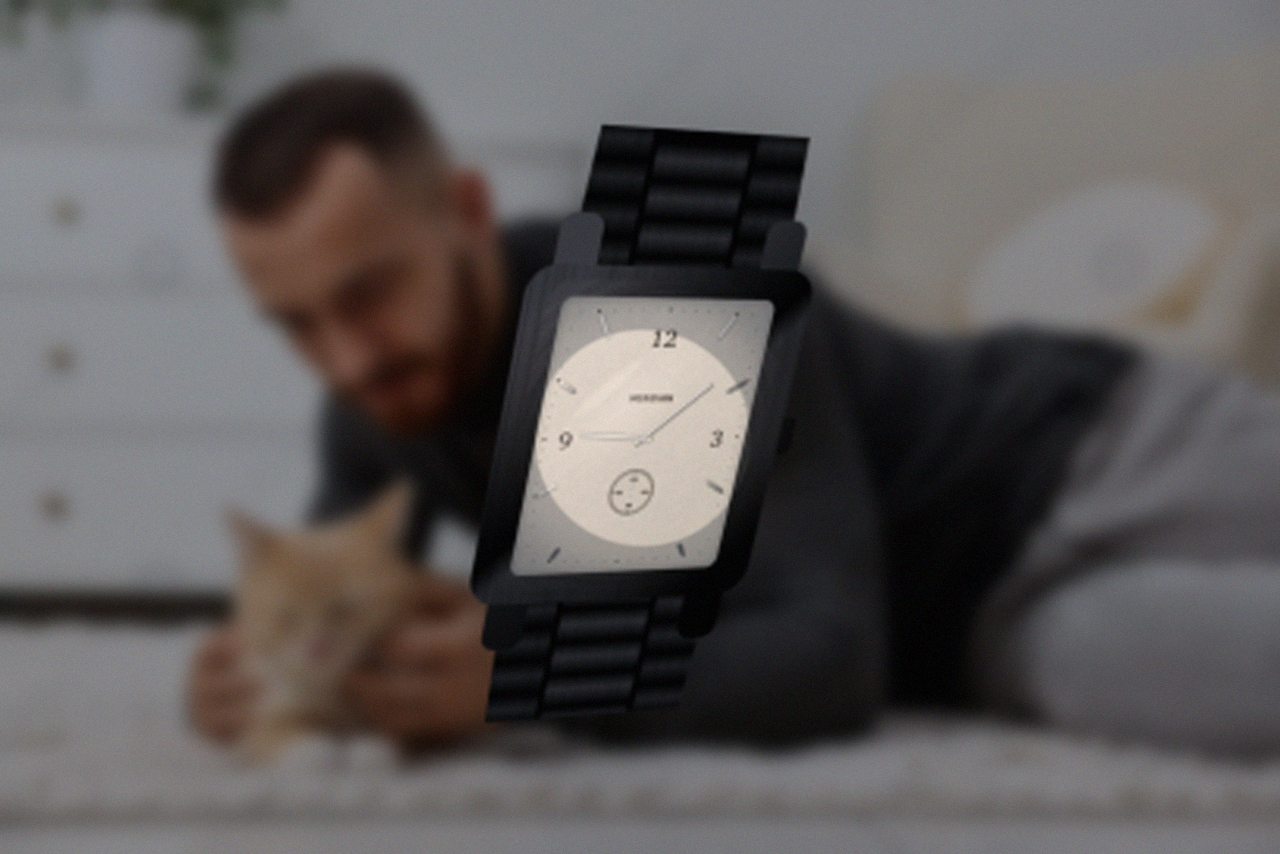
9:08
